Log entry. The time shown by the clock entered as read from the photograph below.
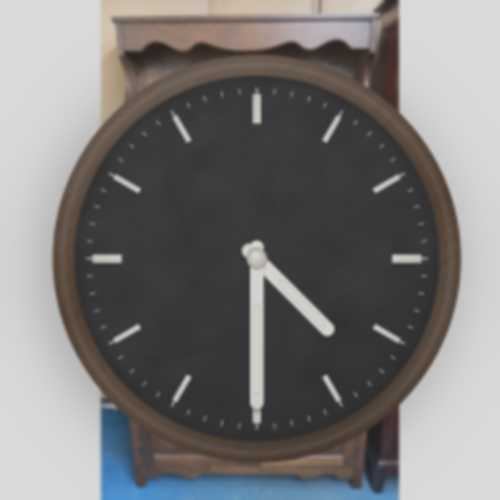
4:30
